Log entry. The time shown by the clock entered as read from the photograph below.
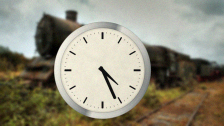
4:26
